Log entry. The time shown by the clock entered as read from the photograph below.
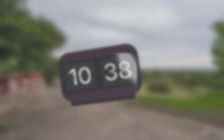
10:38
